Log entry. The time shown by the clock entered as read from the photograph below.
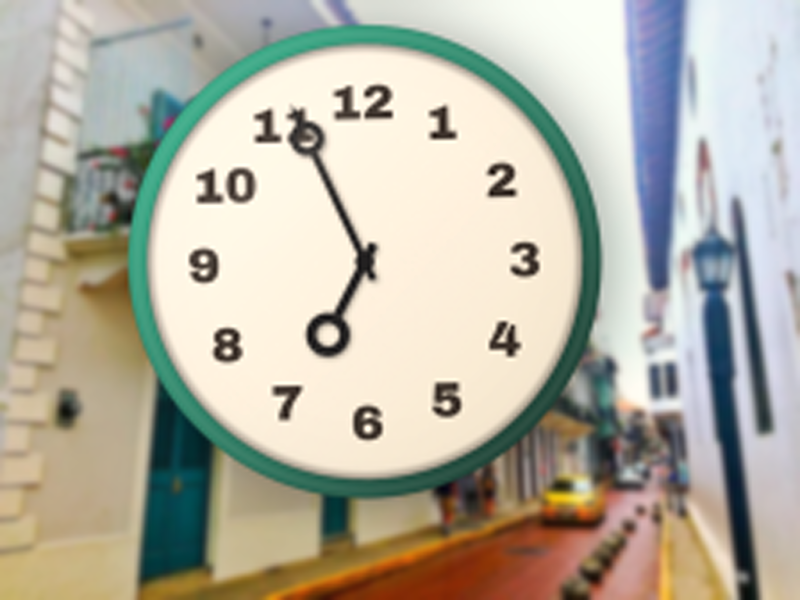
6:56
